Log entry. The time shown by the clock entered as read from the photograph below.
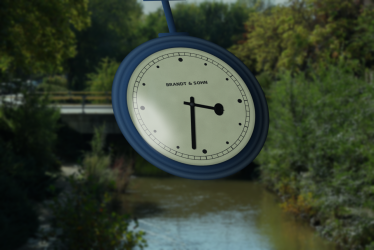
3:32
